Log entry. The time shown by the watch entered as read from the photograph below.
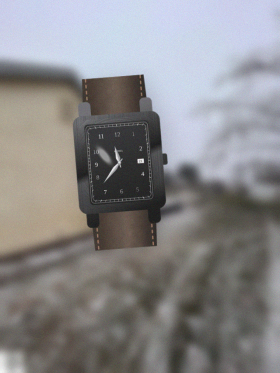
11:37
